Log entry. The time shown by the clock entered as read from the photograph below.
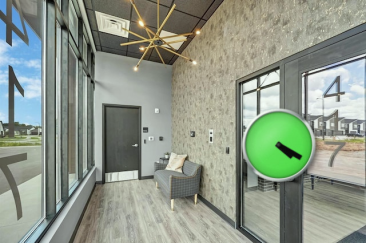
4:20
